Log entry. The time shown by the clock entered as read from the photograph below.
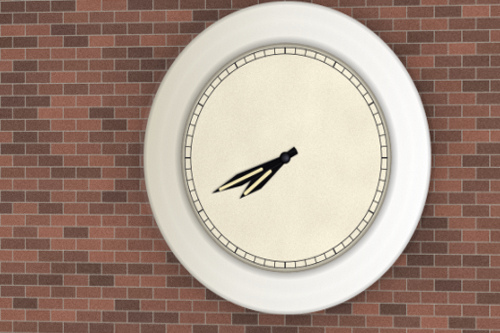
7:41
